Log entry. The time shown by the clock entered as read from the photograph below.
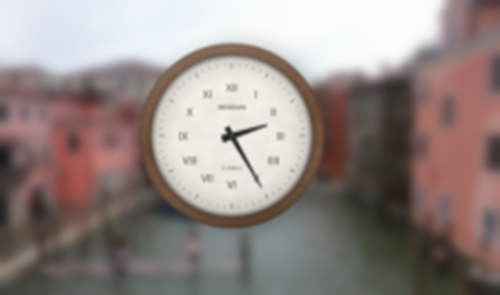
2:25
